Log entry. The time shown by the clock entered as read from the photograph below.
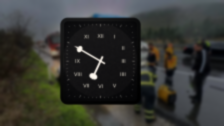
6:50
